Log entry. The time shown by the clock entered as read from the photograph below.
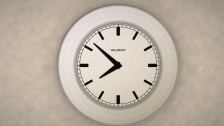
7:52
